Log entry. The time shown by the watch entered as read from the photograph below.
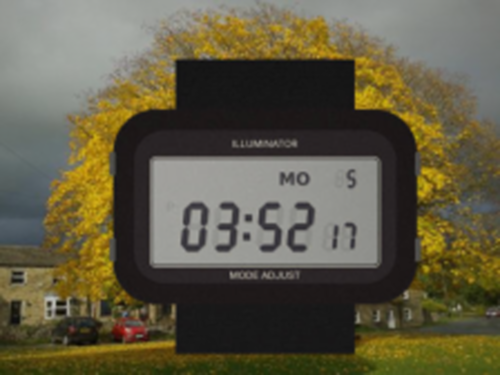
3:52:17
